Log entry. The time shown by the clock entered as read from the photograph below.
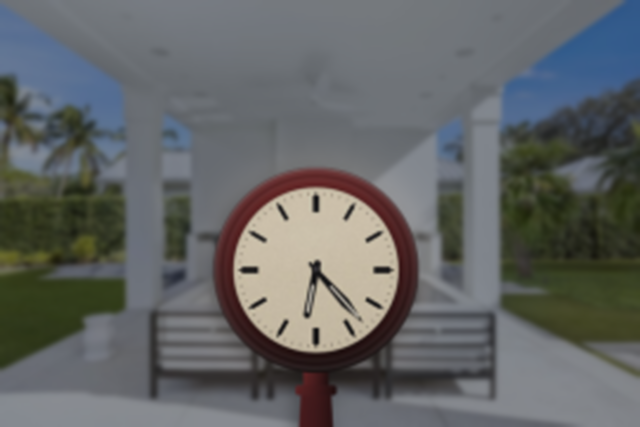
6:23
